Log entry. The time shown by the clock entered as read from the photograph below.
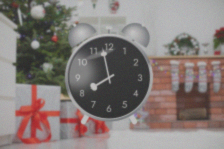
7:58
